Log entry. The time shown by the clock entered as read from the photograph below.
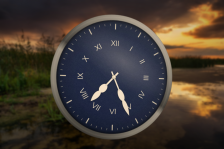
7:26
